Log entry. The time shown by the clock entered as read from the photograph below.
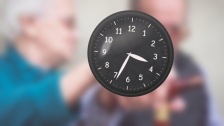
3:34
